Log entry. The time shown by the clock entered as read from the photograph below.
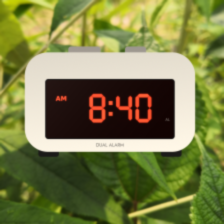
8:40
